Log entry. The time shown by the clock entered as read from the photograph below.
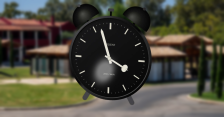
3:57
